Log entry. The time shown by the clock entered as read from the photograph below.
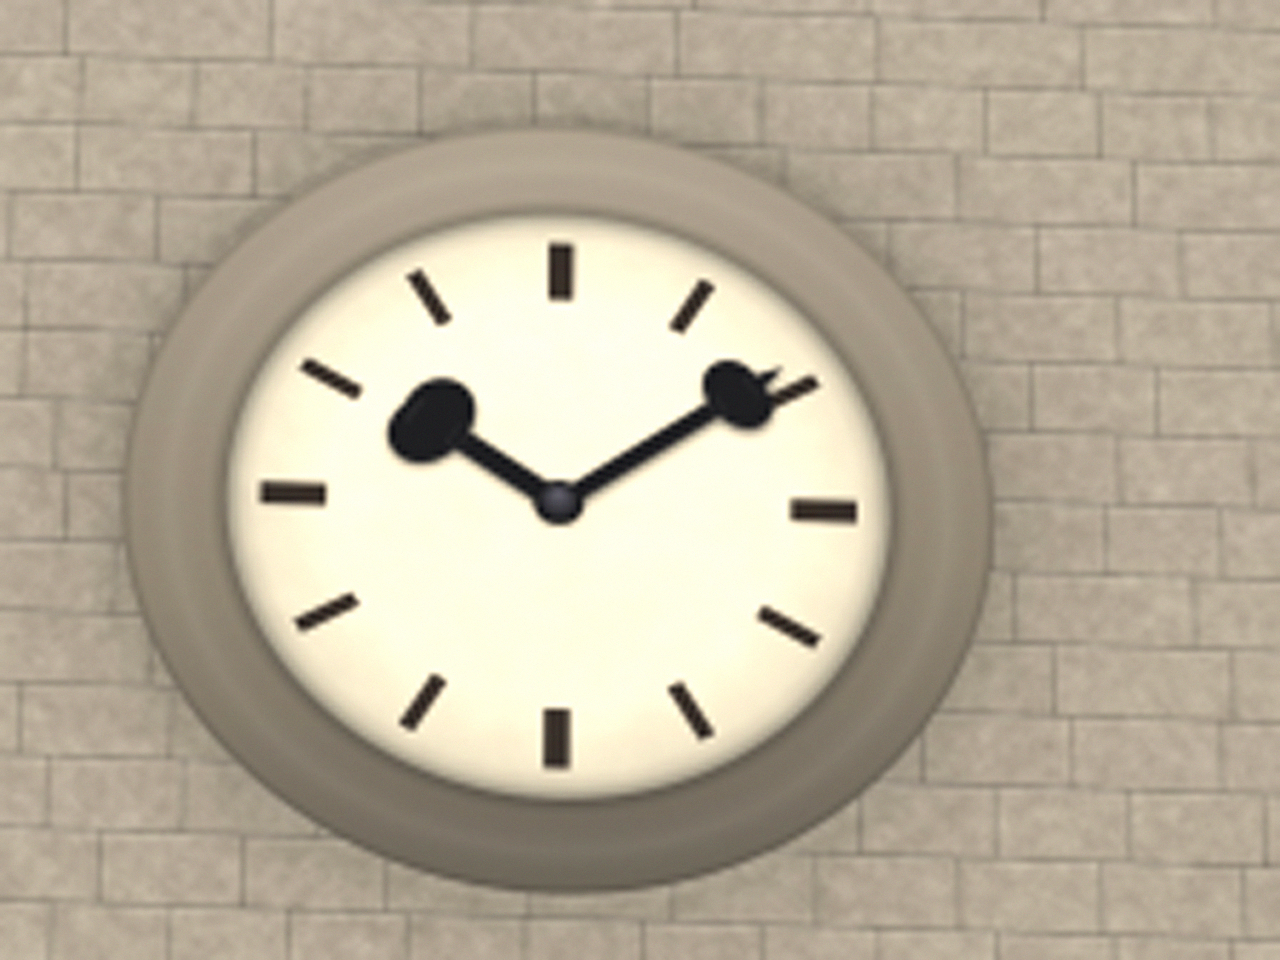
10:09
